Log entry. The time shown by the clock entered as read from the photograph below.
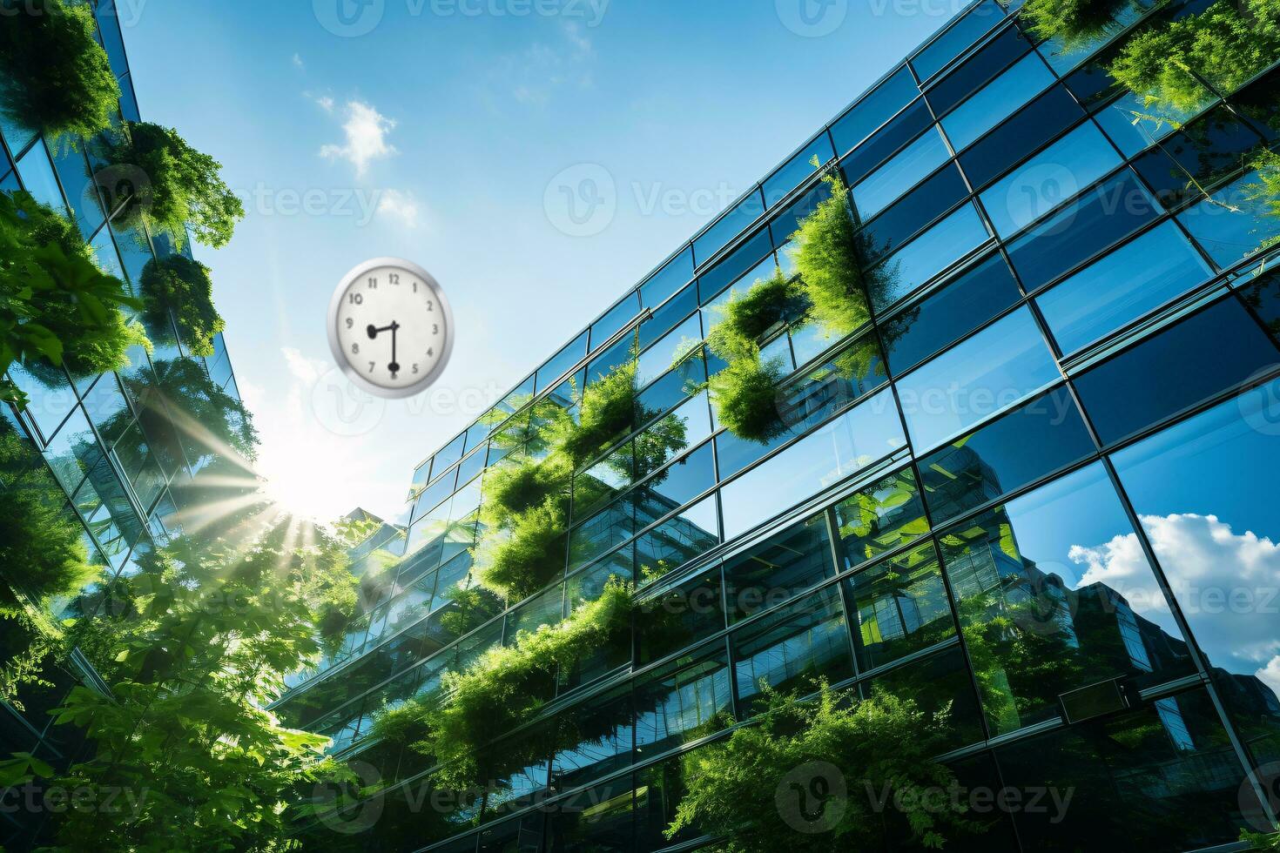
8:30
